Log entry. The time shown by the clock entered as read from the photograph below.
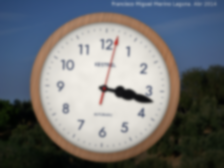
3:17:02
